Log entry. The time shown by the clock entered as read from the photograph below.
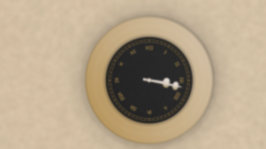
3:17
